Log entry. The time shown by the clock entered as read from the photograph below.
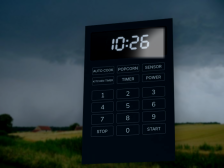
10:26
